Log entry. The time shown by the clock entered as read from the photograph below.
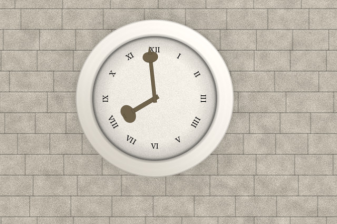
7:59
